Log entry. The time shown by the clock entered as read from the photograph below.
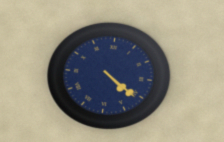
4:21
